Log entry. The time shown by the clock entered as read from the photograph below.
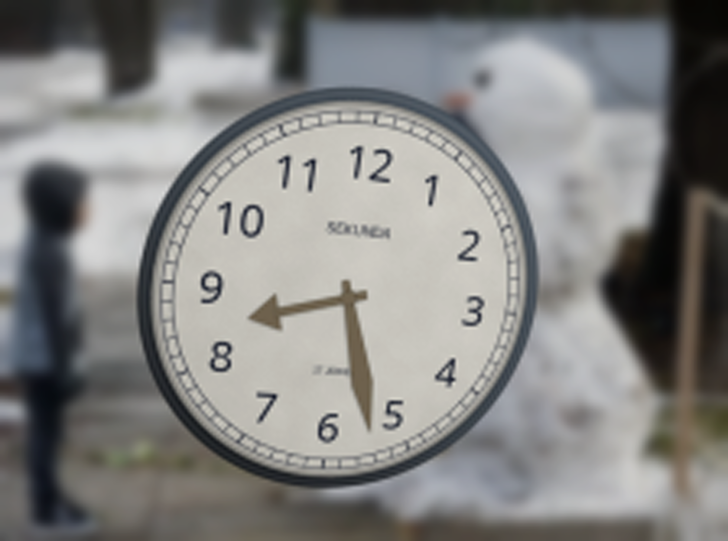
8:27
